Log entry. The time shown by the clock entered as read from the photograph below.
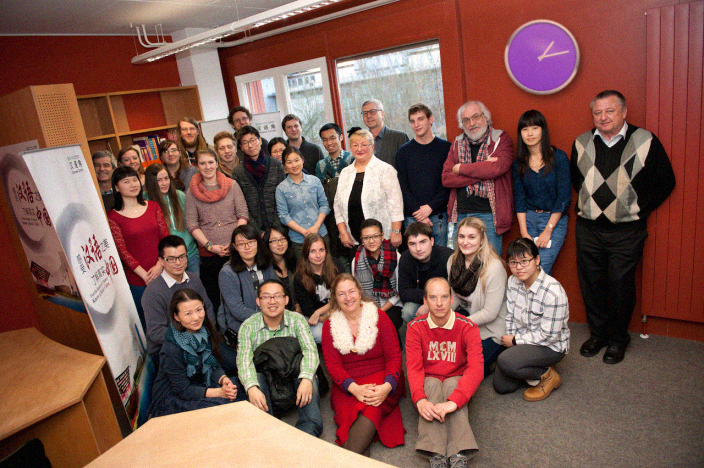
1:13
